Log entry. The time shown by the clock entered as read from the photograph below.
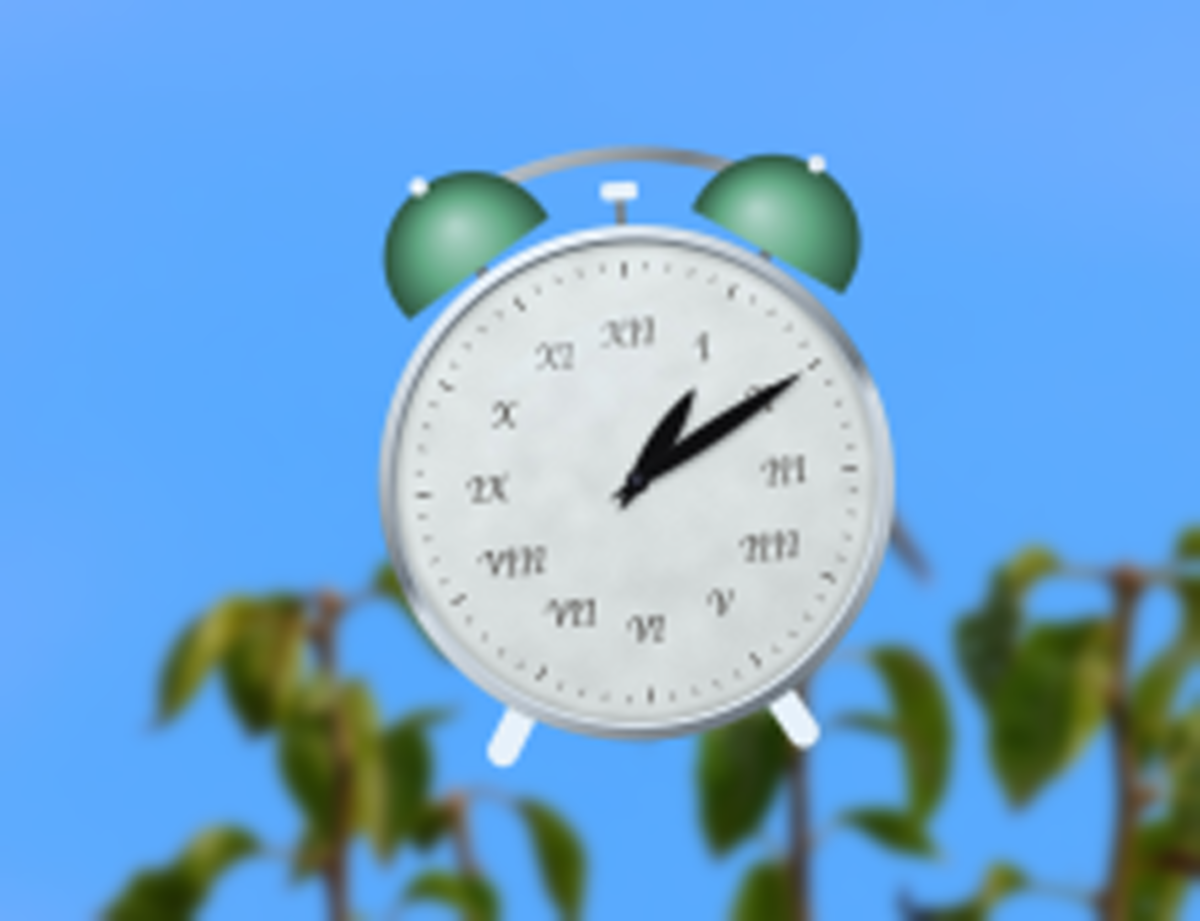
1:10
